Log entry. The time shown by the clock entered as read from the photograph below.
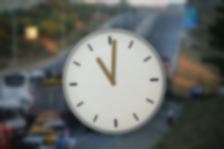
11:01
